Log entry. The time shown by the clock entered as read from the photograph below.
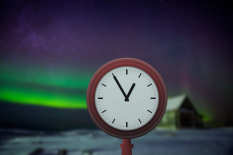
12:55
